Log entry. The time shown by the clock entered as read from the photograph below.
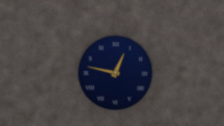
12:47
